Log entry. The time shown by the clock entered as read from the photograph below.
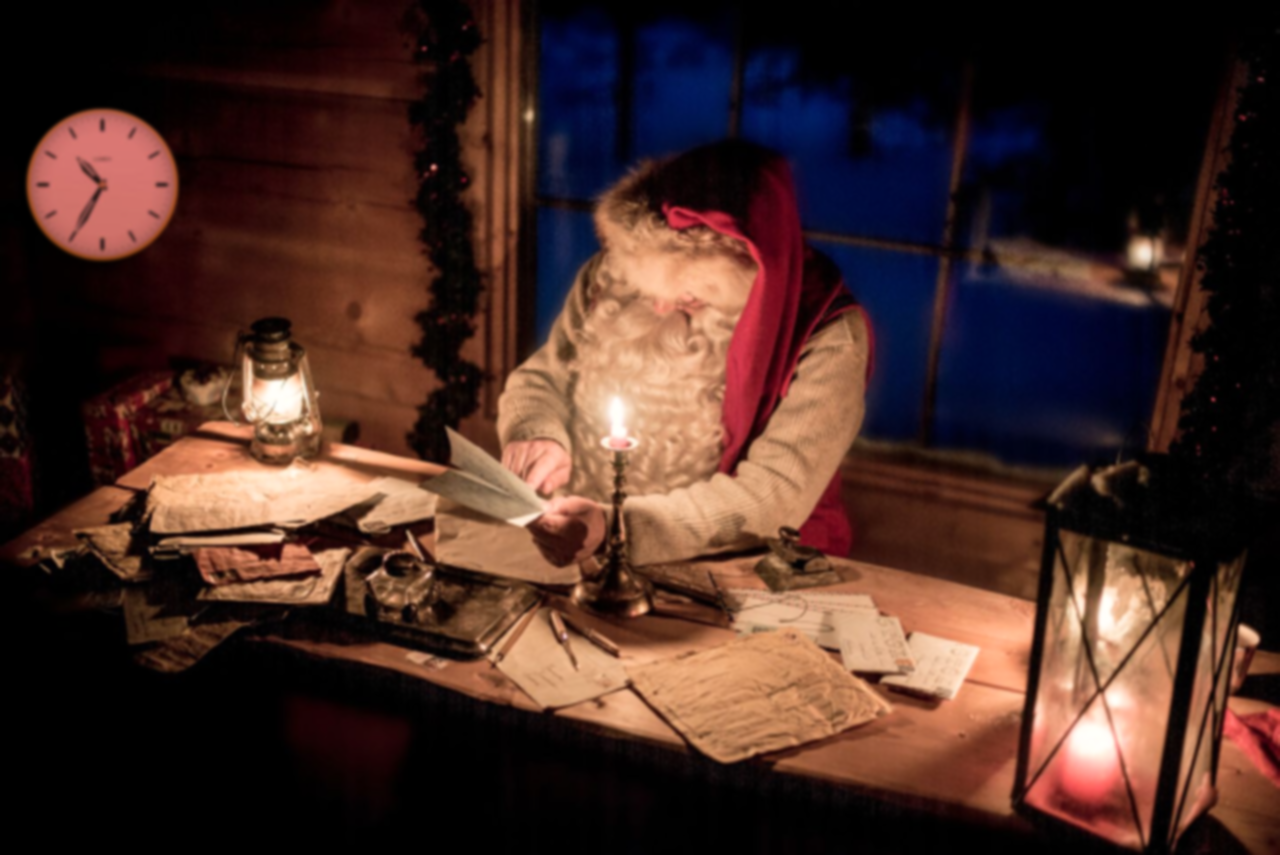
10:35
